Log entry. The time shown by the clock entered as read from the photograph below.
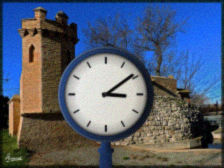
3:09
